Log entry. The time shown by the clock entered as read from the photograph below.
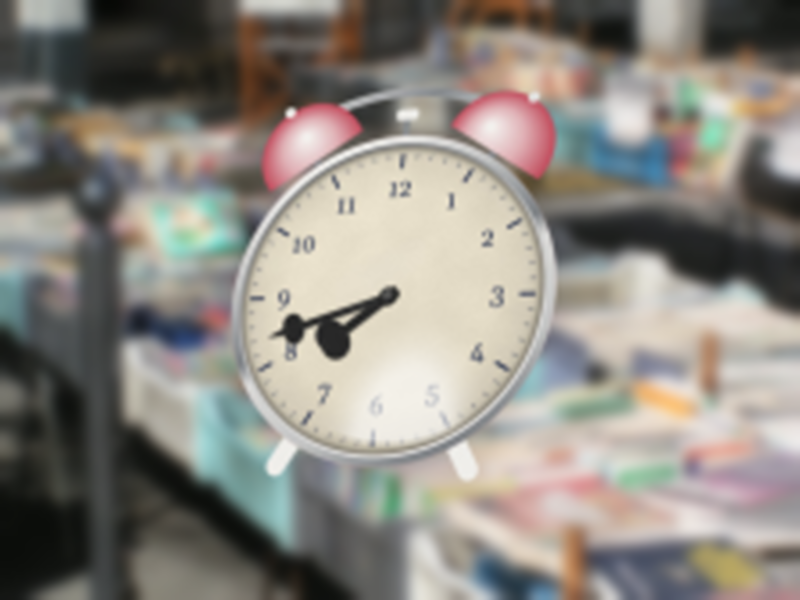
7:42
